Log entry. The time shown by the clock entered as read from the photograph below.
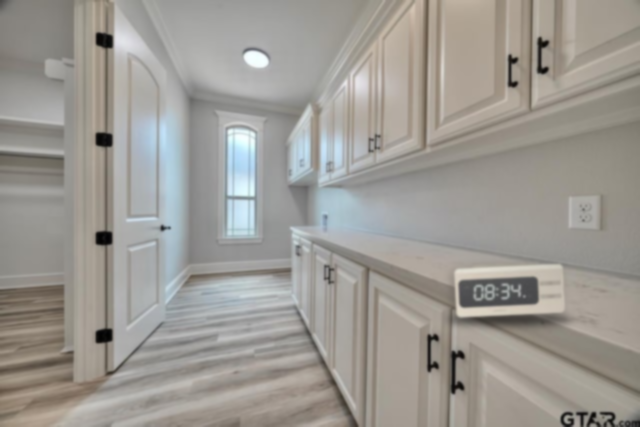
8:34
